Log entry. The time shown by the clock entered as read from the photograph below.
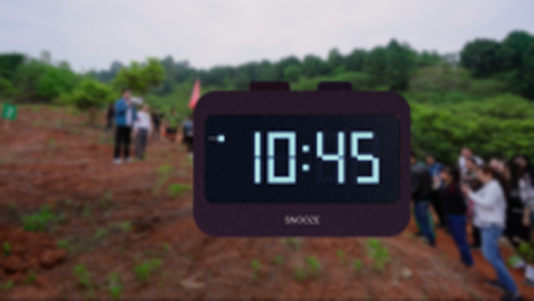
10:45
